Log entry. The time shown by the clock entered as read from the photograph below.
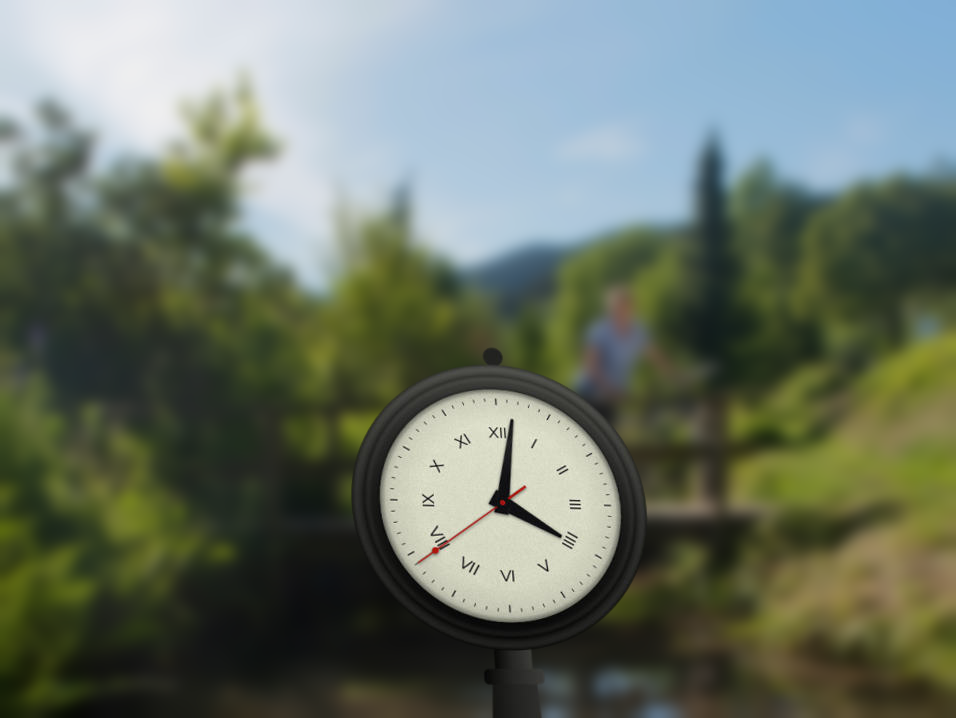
4:01:39
